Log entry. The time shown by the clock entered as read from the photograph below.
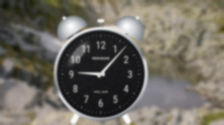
9:07
